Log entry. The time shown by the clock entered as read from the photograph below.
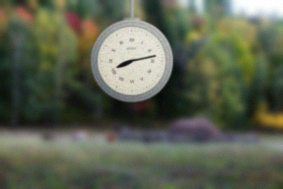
8:13
